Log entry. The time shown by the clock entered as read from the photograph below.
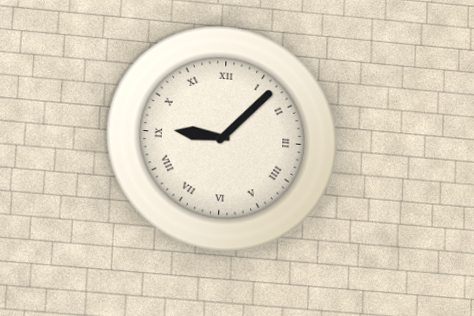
9:07
